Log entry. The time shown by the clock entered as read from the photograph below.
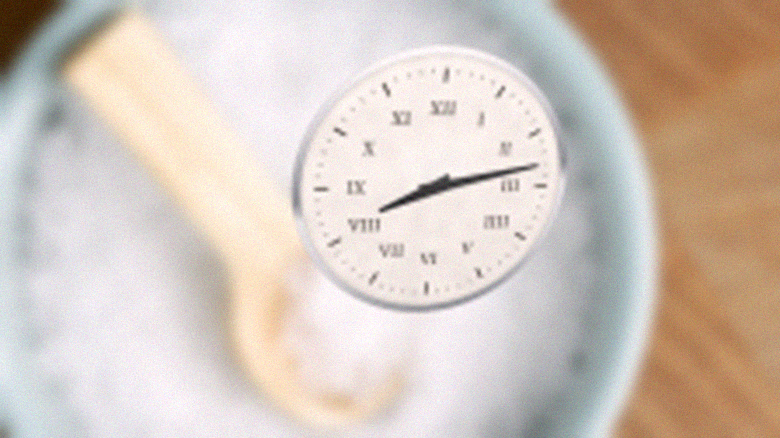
8:13
